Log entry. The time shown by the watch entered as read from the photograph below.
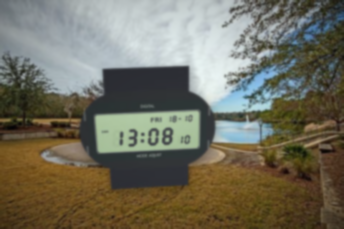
13:08
